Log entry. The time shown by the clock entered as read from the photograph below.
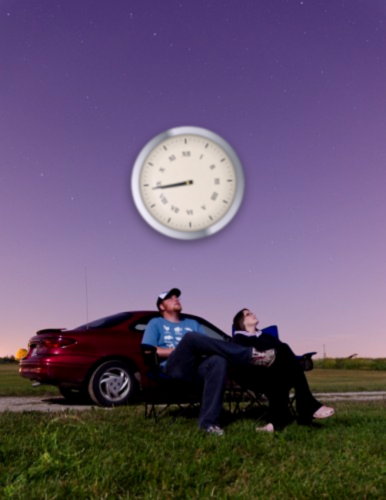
8:44
